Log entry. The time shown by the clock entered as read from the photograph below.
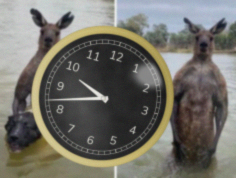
9:42
